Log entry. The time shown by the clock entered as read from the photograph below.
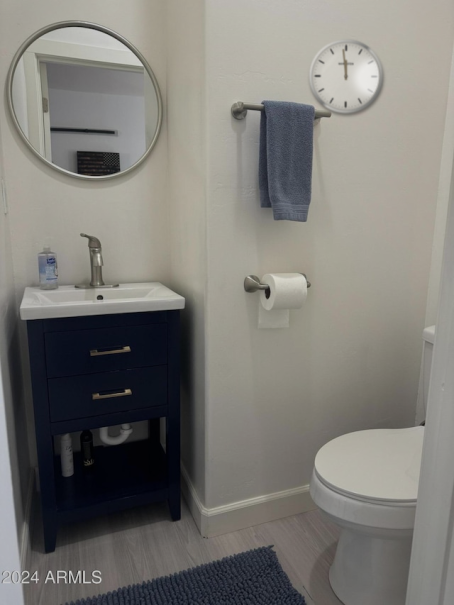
11:59
